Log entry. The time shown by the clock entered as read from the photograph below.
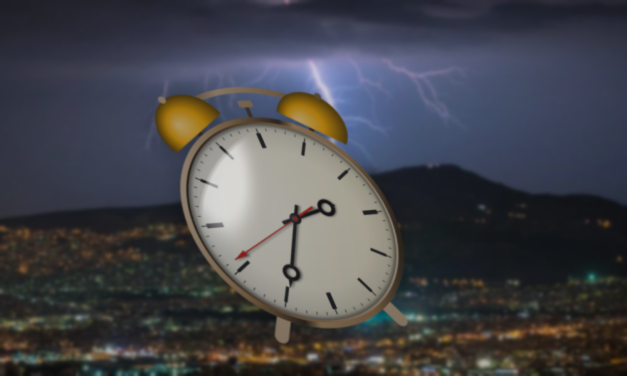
2:34:41
